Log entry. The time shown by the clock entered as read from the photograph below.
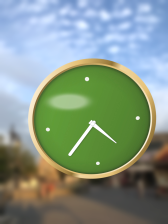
4:37
